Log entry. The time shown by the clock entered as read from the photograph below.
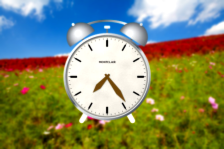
7:24
